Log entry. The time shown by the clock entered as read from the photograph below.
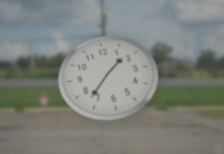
1:37
